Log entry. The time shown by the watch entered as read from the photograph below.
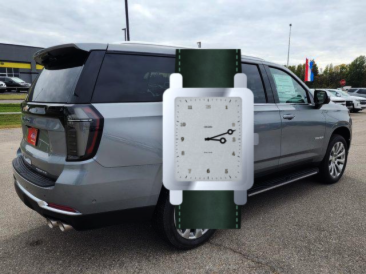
3:12
